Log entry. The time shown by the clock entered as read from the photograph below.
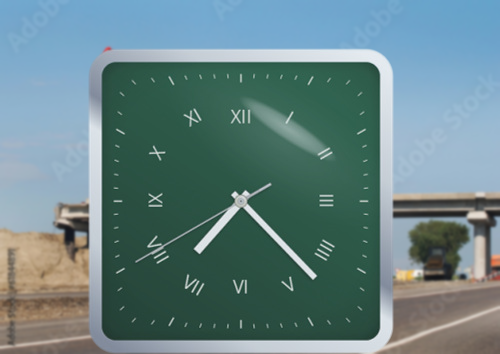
7:22:40
